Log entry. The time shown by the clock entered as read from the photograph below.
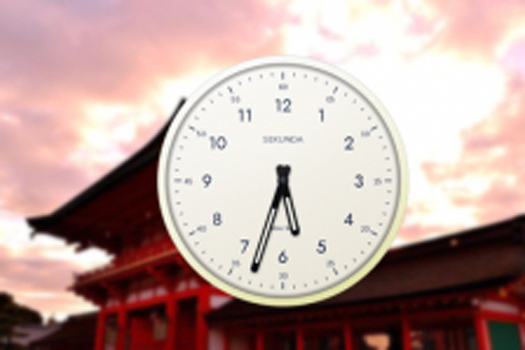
5:33
